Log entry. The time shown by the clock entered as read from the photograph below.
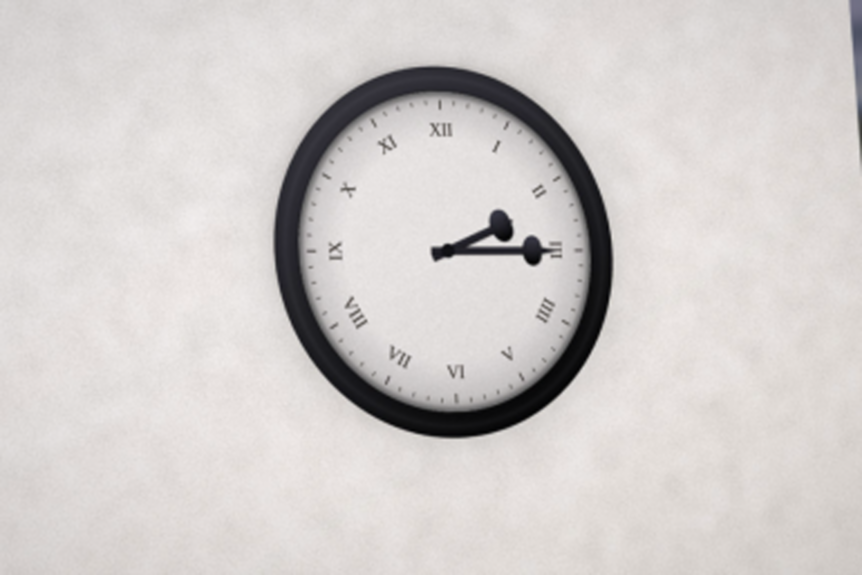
2:15
